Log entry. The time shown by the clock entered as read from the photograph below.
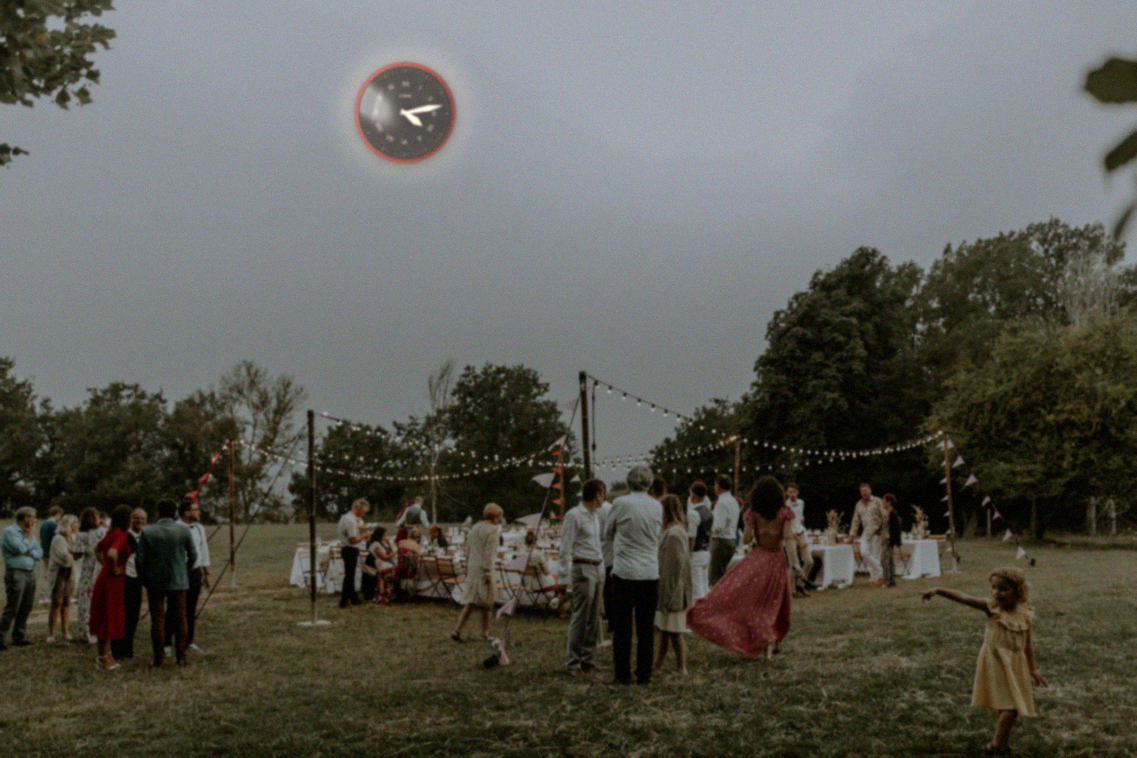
4:13
